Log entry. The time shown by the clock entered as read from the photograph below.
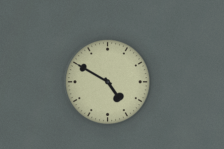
4:50
